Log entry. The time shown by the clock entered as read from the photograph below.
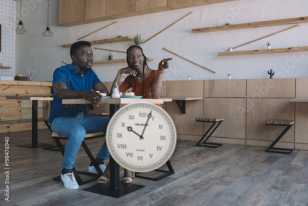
10:03
